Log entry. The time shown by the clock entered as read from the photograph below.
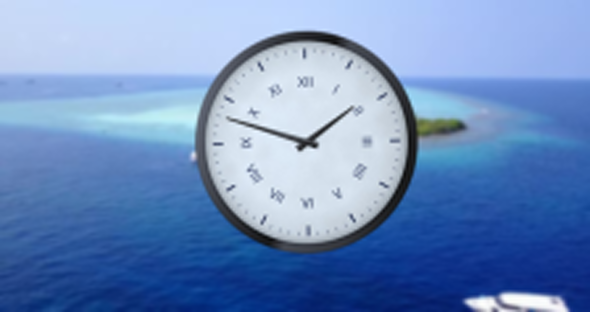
1:48
